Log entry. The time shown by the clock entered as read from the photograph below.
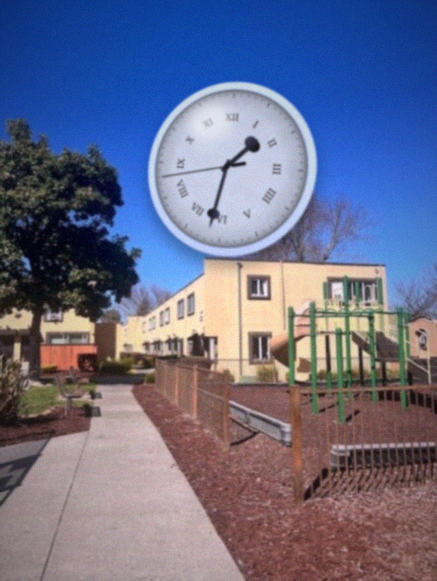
1:31:43
